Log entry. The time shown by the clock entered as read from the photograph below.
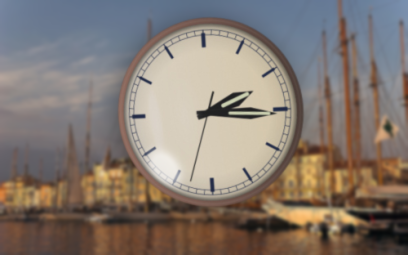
2:15:33
